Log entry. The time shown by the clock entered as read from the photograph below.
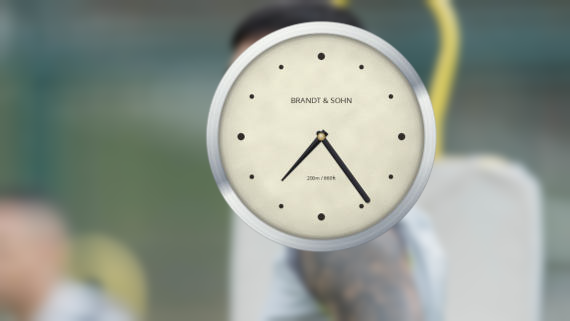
7:24
